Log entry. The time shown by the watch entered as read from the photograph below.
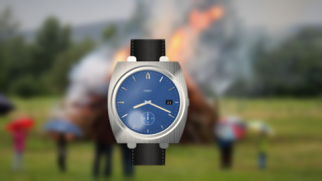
8:19
